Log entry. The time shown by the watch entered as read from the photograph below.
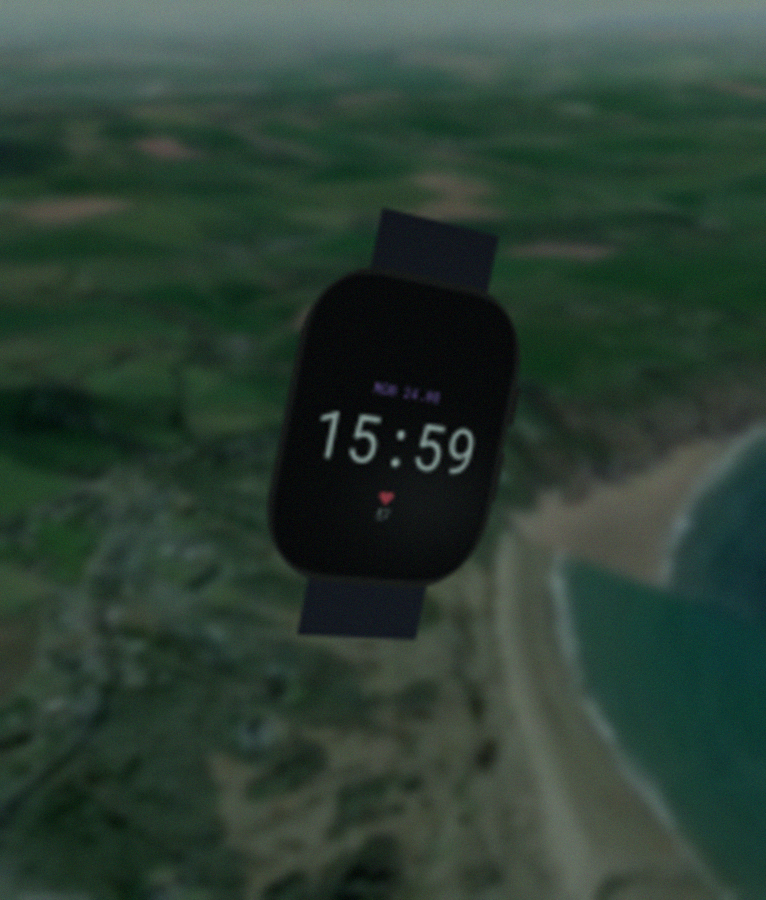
15:59
